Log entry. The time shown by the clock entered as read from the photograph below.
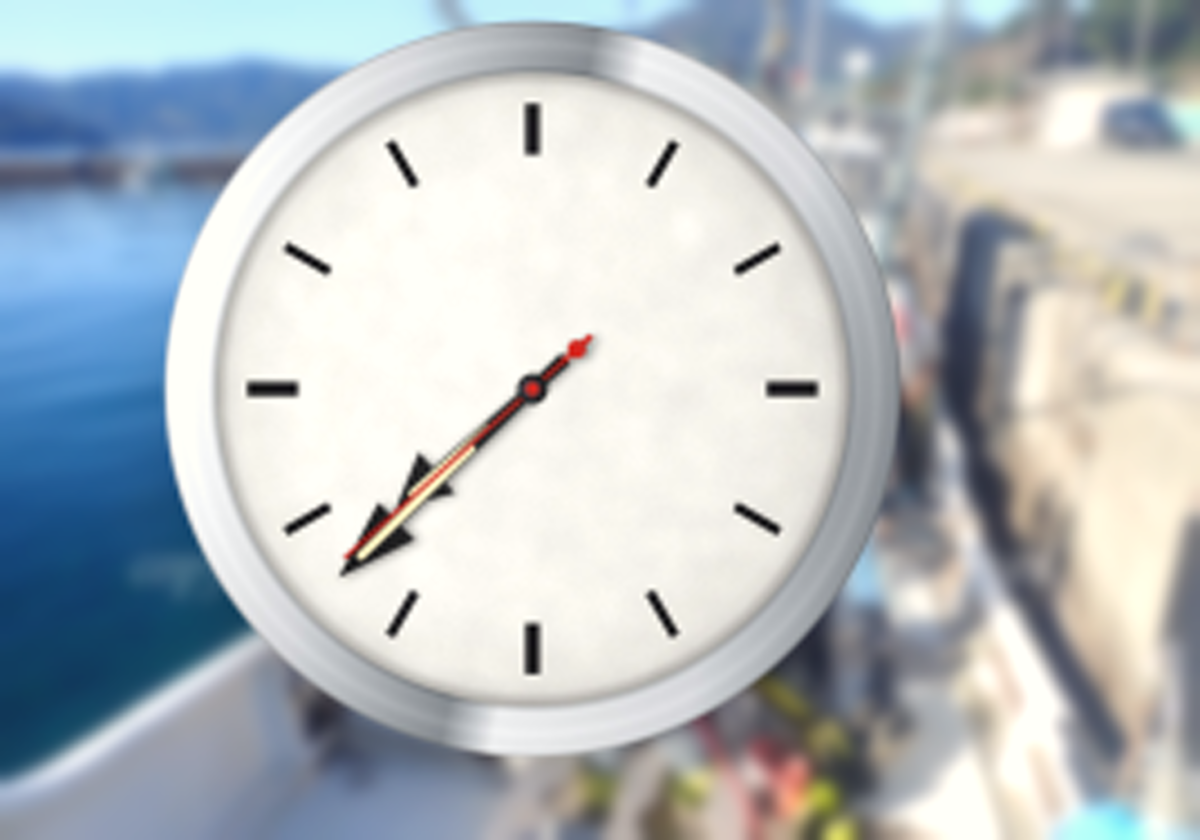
7:37:38
